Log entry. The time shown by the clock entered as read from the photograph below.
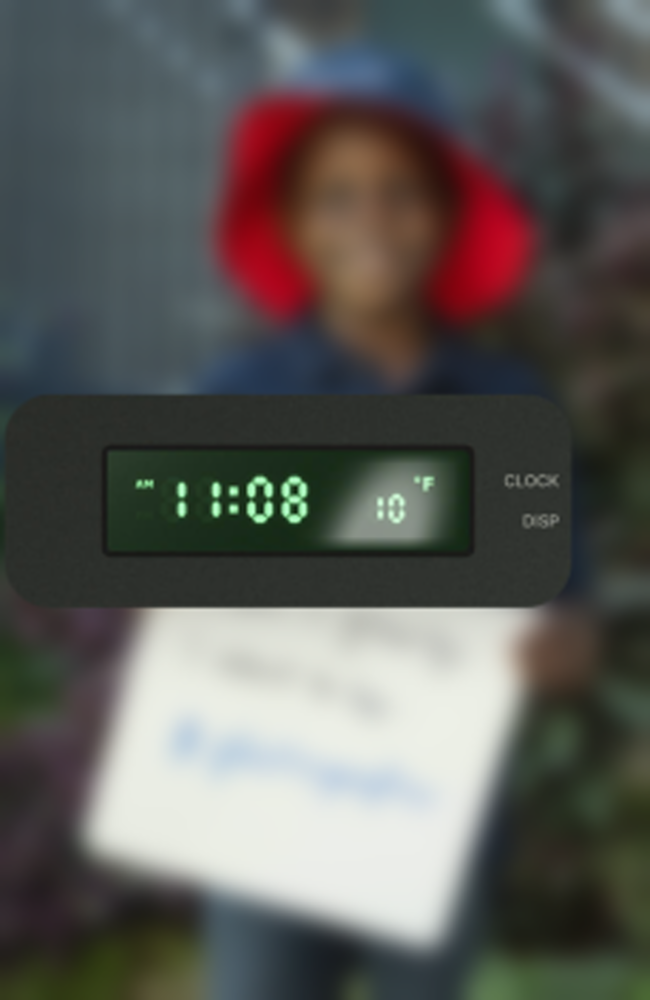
11:08
